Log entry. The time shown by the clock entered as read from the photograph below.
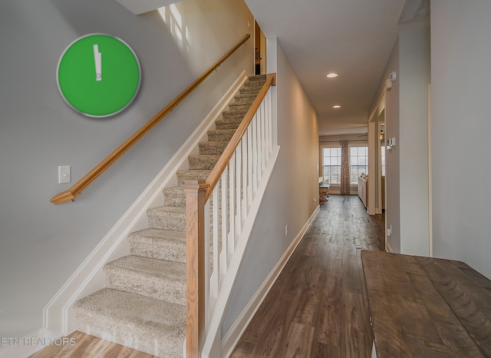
11:59
